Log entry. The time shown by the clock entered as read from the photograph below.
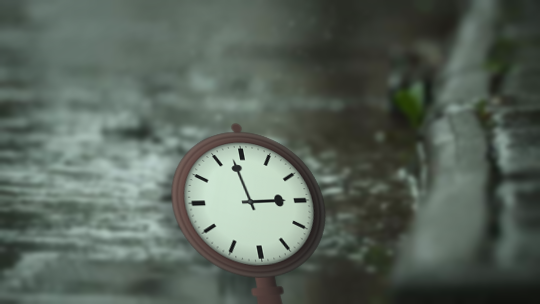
2:58
